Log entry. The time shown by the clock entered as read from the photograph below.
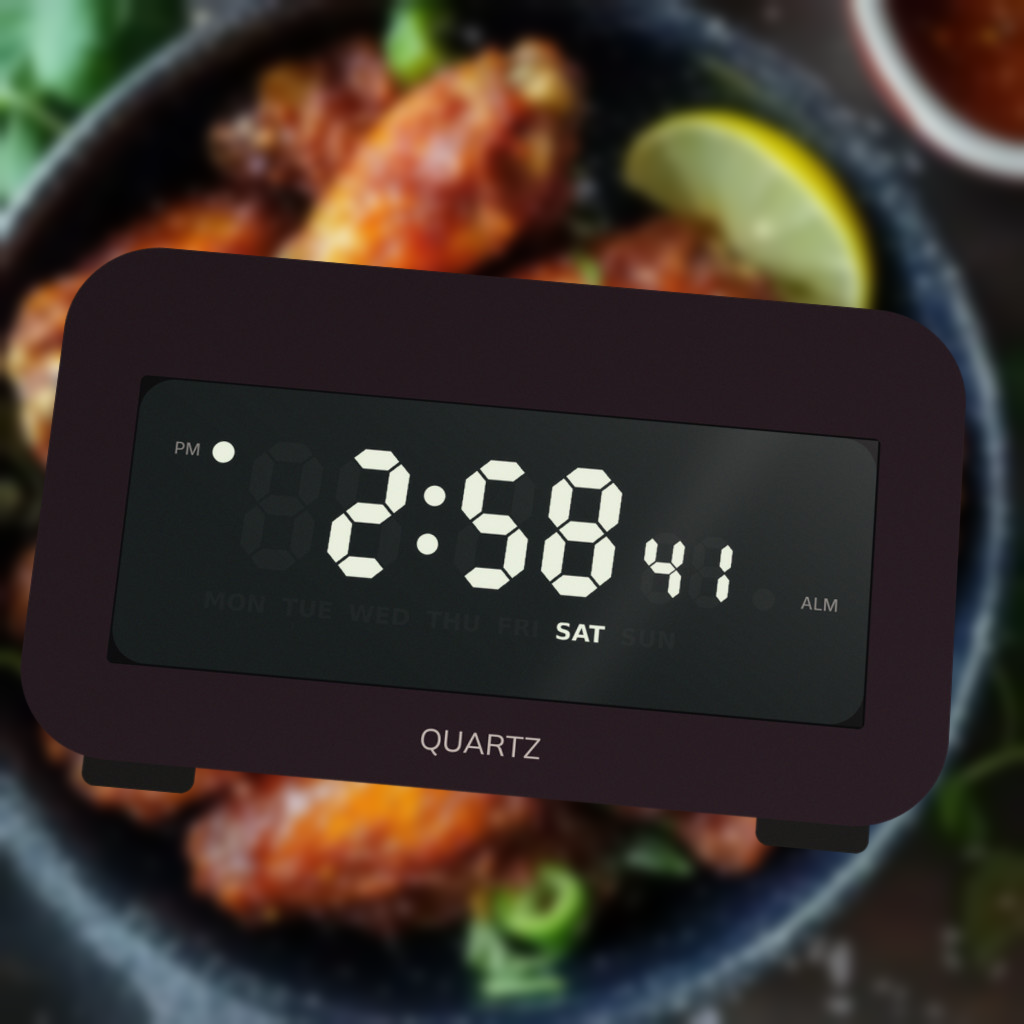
2:58:41
